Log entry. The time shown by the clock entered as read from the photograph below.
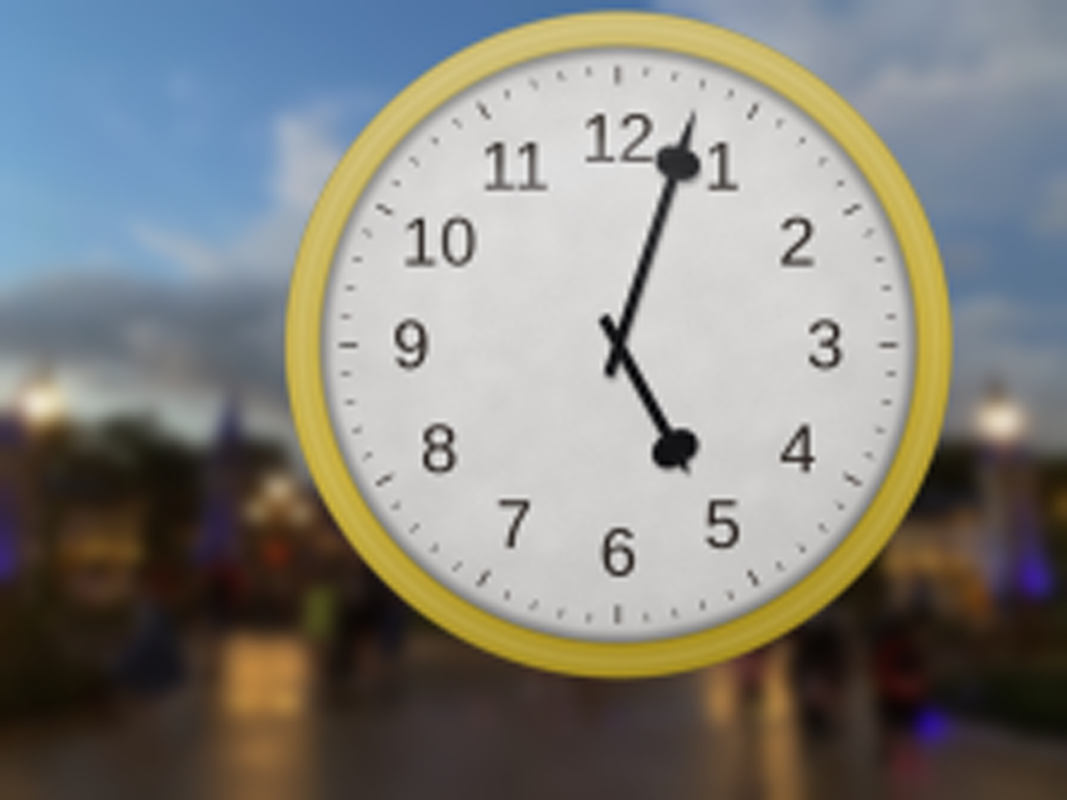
5:03
